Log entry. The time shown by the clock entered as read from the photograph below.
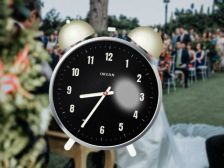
8:35
